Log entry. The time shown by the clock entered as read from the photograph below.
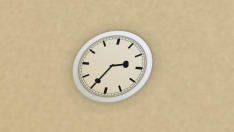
2:35
